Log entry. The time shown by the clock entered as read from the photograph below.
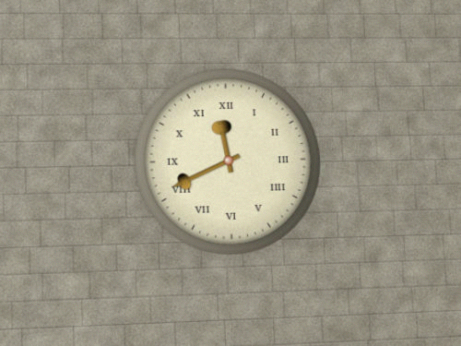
11:41
